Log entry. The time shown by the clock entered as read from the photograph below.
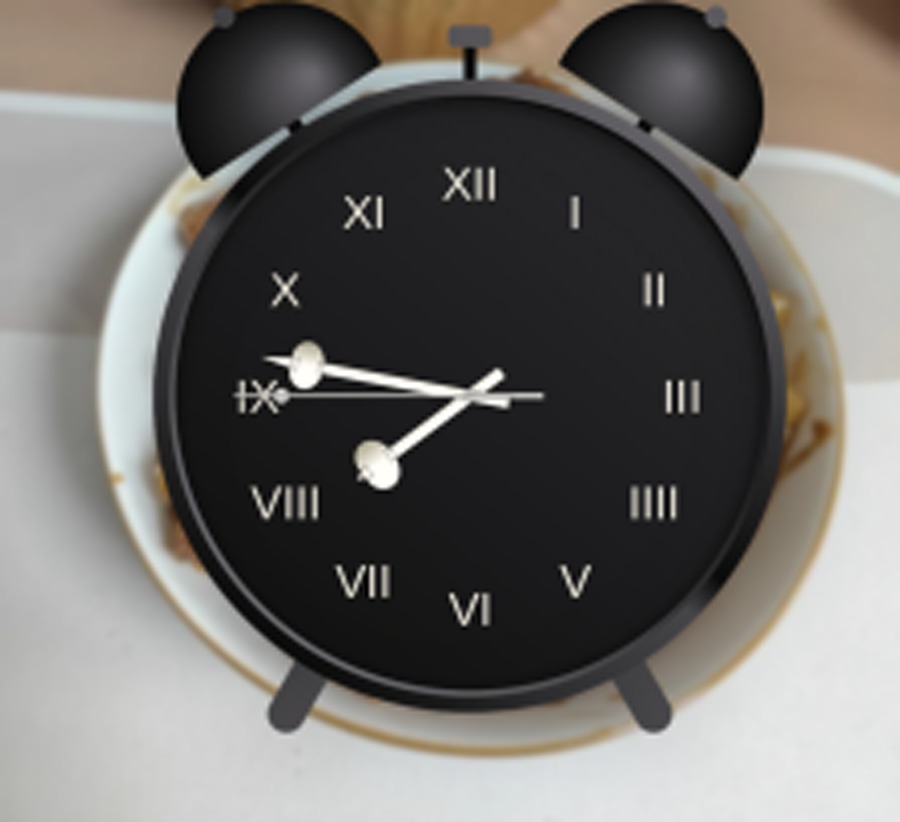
7:46:45
